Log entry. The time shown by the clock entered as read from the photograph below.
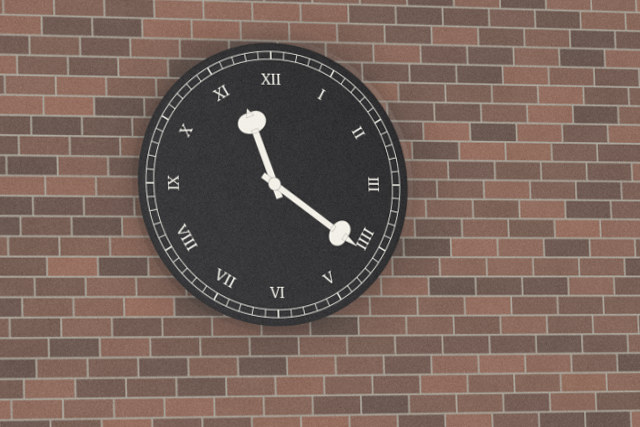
11:21
